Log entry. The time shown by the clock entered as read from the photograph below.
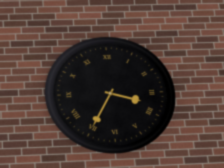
3:35
